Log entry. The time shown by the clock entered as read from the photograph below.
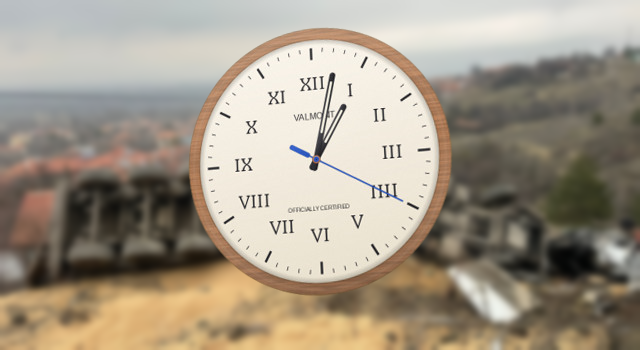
1:02:20
